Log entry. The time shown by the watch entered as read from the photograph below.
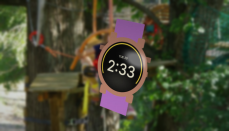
2:33
